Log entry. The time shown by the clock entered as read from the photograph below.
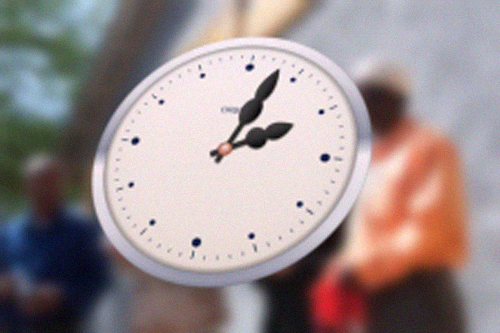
2:03
